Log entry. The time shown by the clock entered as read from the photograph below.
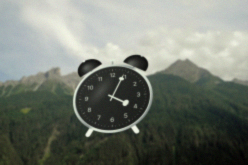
4:04
